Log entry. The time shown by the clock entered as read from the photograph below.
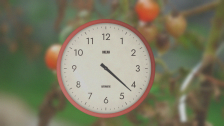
4:22
